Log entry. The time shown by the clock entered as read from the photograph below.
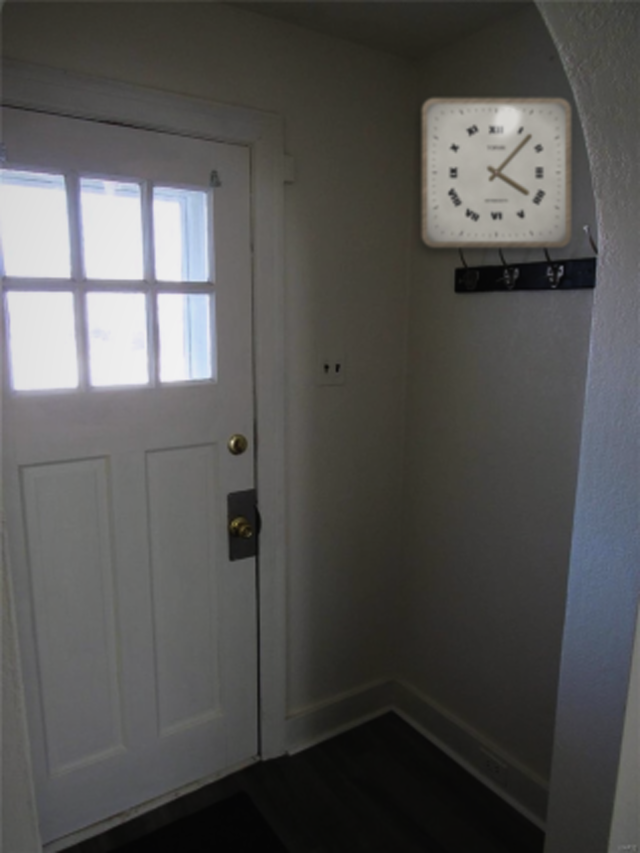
4:07
